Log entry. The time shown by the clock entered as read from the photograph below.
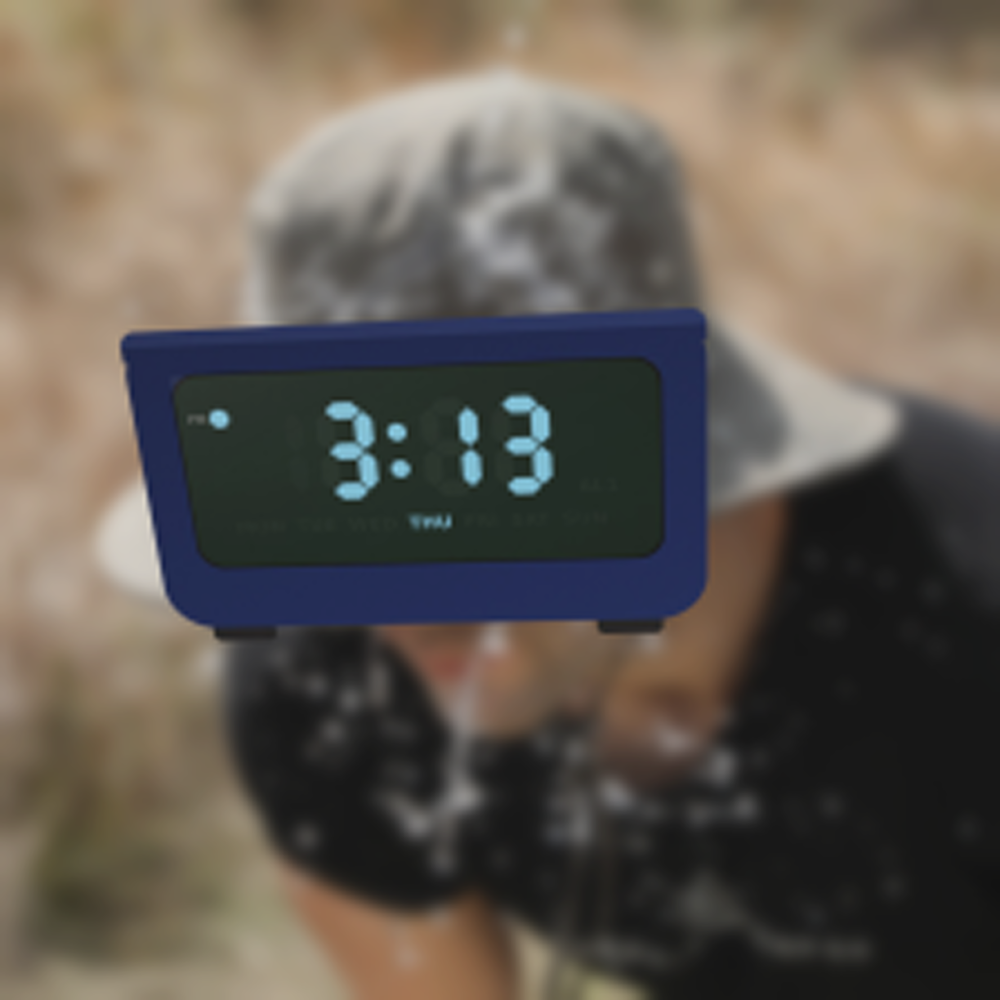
3:13
